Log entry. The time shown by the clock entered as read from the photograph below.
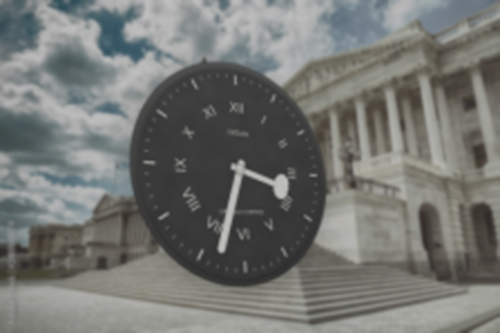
3:33
